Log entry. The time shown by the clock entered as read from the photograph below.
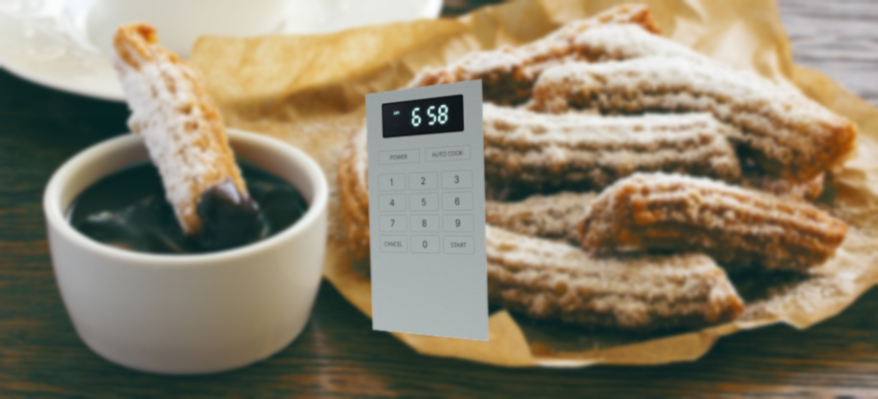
6:58
